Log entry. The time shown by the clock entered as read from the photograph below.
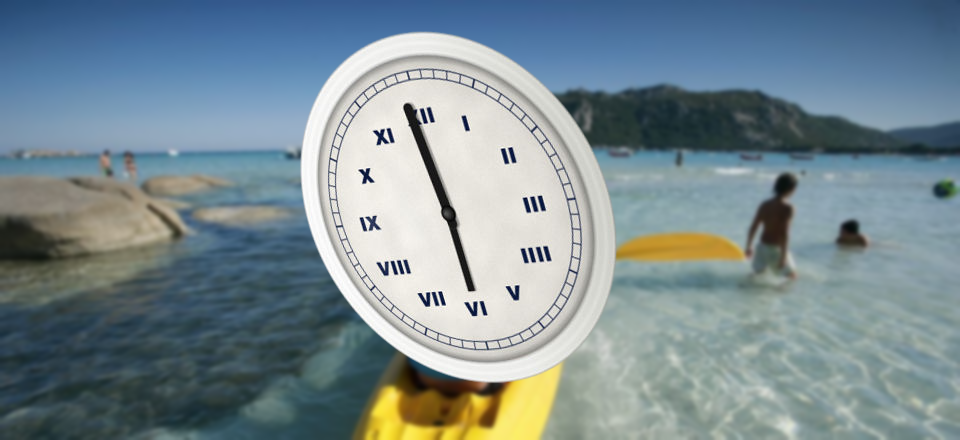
5:59
